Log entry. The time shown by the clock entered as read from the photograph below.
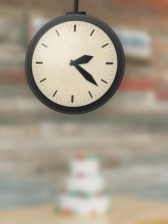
2:22
